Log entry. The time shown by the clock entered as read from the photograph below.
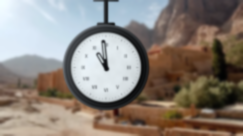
10:59
